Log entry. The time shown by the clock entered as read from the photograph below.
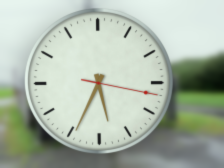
5:34:17
